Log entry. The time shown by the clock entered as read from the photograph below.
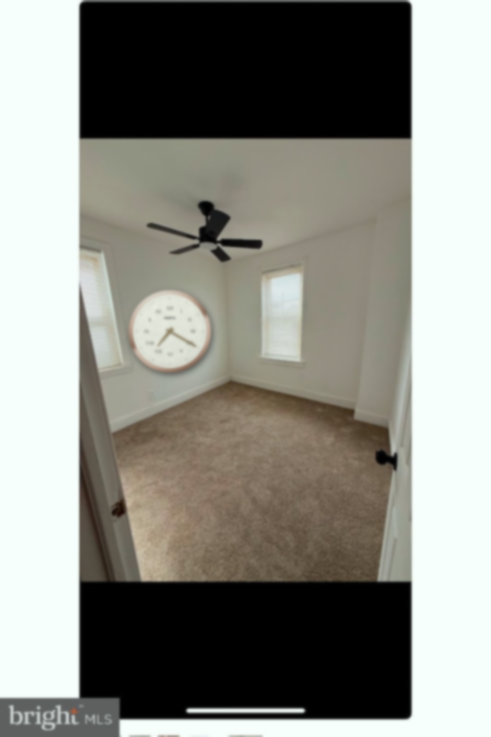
7:20
